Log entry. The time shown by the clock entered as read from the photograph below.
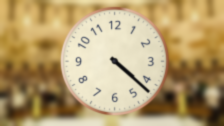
4:22
